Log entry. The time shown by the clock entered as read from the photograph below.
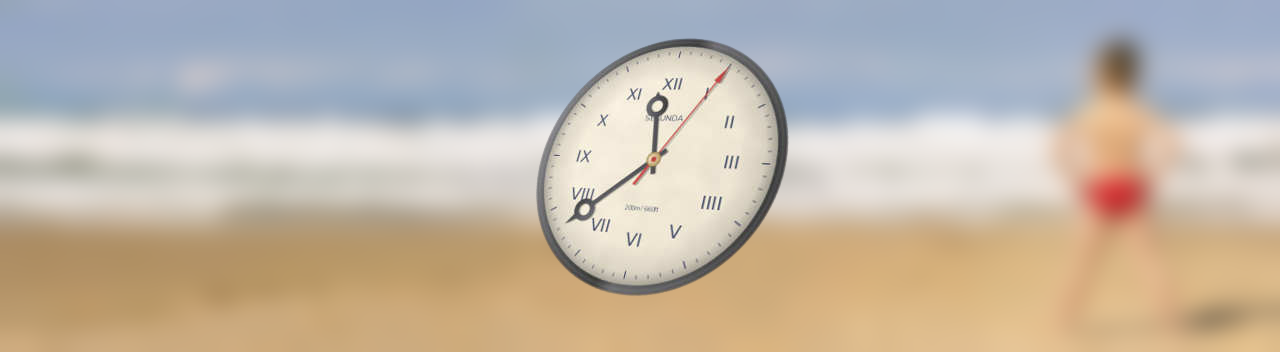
11:38:05
